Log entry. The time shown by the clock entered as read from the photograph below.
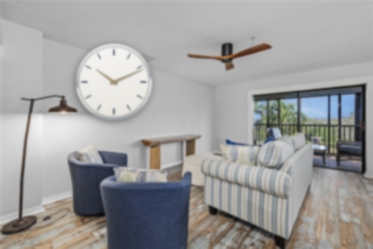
10:11
